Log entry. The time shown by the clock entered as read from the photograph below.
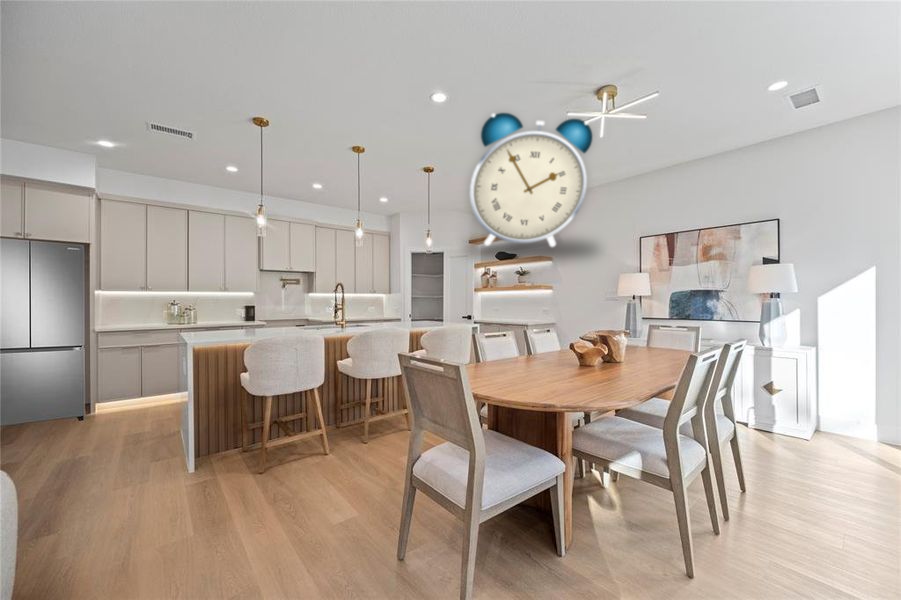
1:54
